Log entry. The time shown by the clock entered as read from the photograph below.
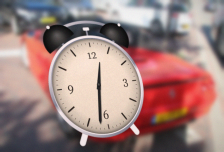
12:32
